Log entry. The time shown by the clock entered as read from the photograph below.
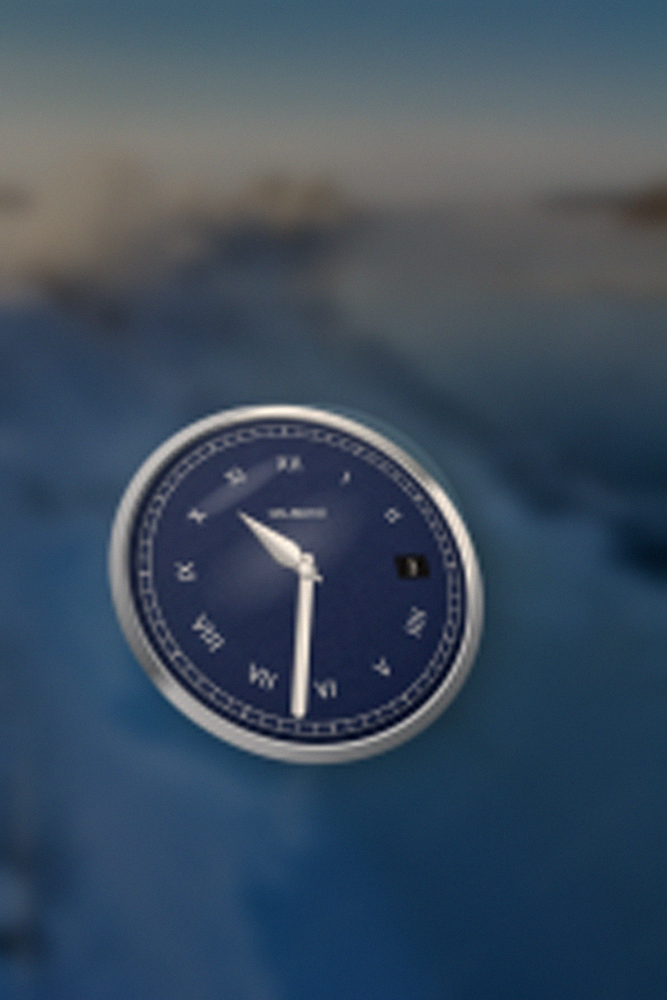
10:32
